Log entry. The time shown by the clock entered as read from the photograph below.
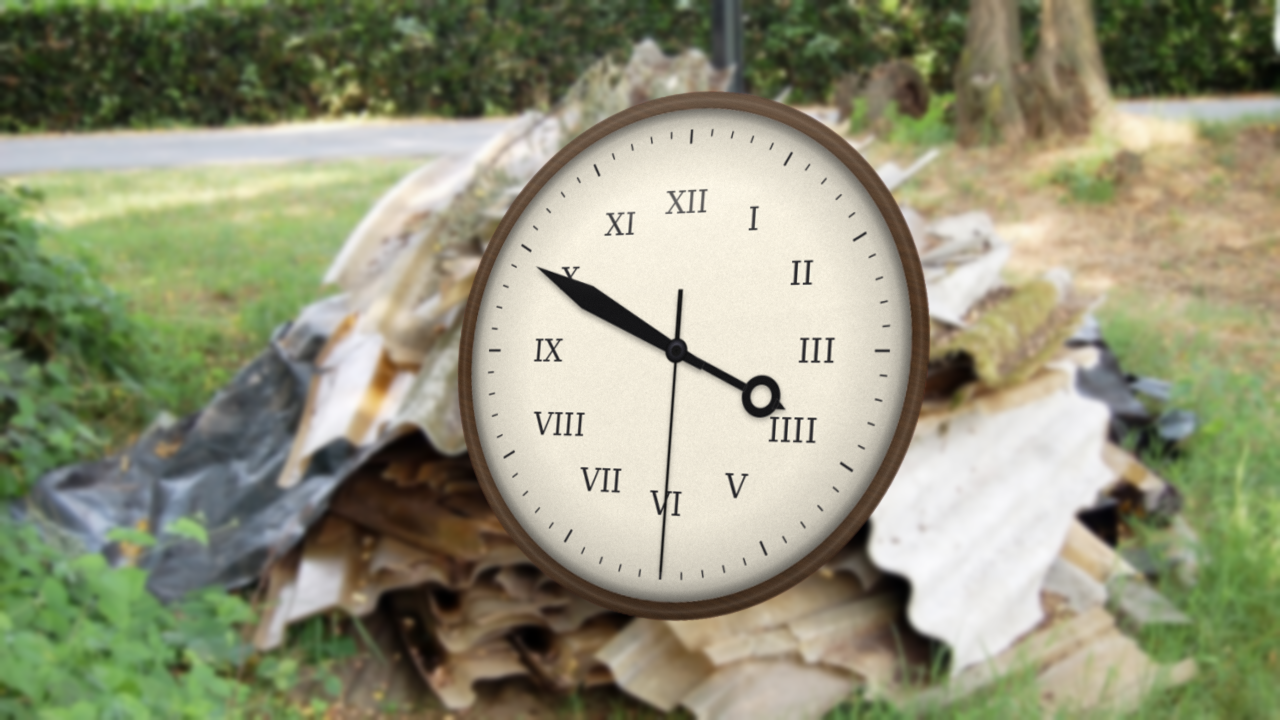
3:49:30
